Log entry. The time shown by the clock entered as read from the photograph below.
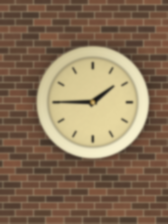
1:45
